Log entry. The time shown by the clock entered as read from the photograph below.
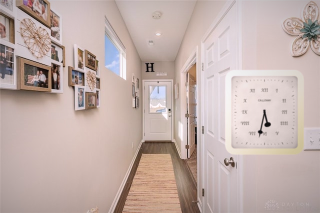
5:32
